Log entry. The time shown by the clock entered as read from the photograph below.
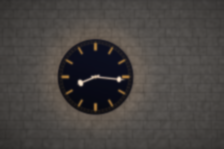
8:16
